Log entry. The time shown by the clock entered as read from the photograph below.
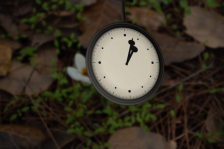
1:03
